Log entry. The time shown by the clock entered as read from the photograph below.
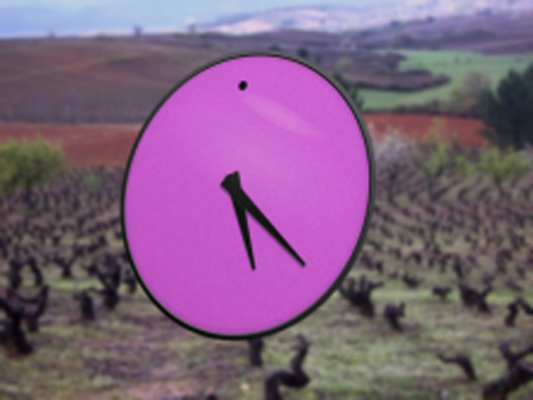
5:22
